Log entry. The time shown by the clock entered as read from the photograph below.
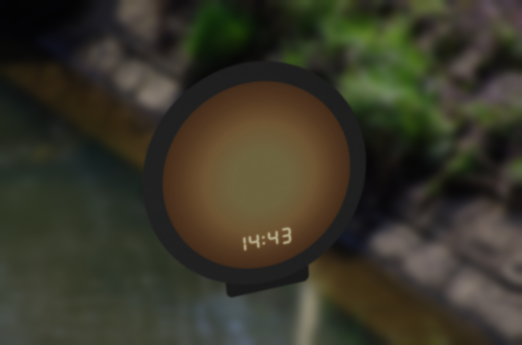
14:43
